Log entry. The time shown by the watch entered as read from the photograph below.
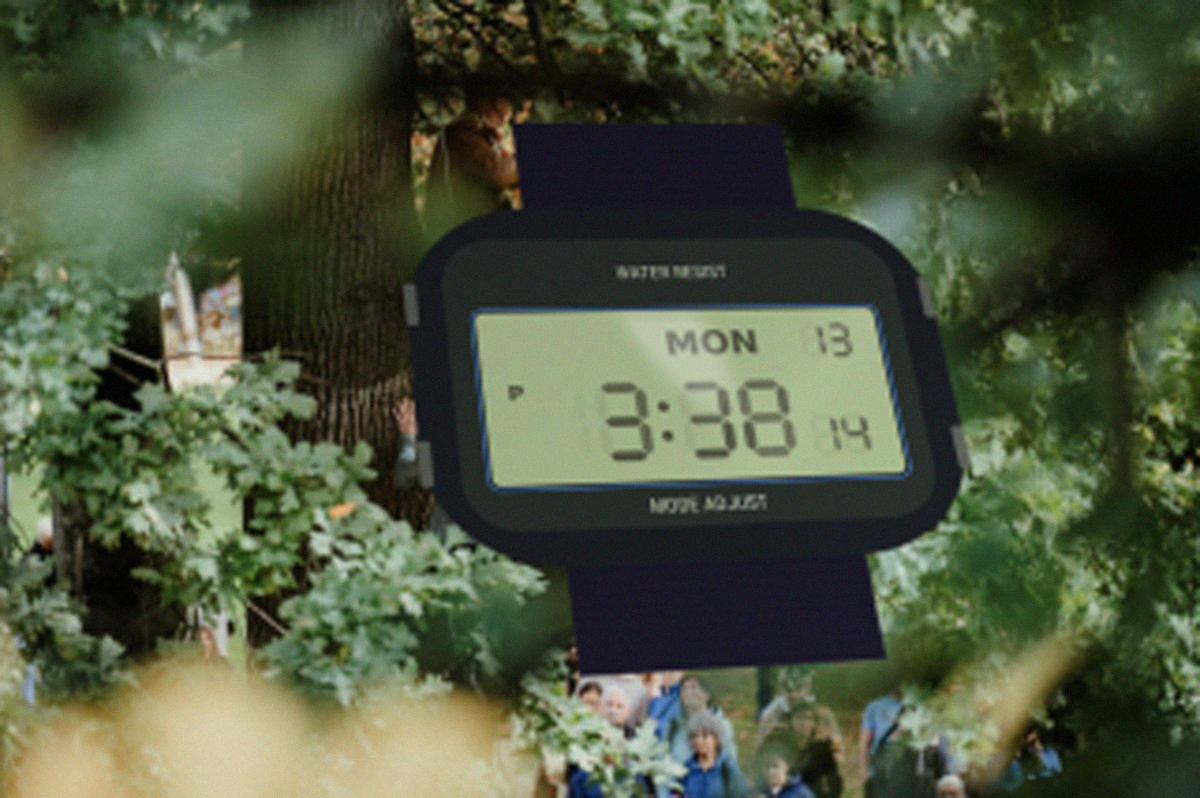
3:38:14
